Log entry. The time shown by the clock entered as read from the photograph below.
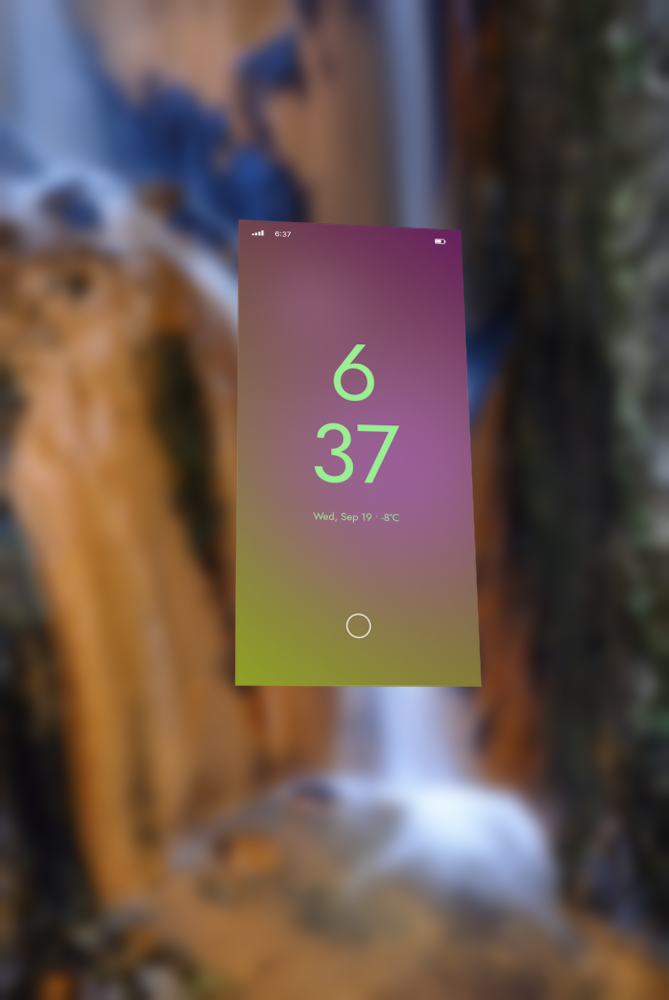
6:37
